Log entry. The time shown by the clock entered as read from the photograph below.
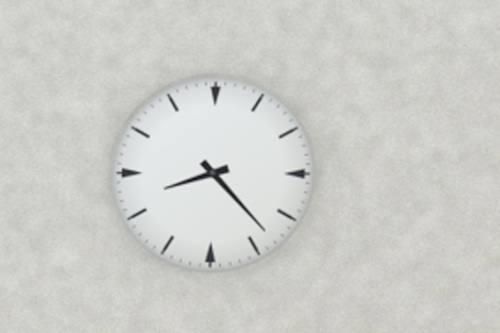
8:23
